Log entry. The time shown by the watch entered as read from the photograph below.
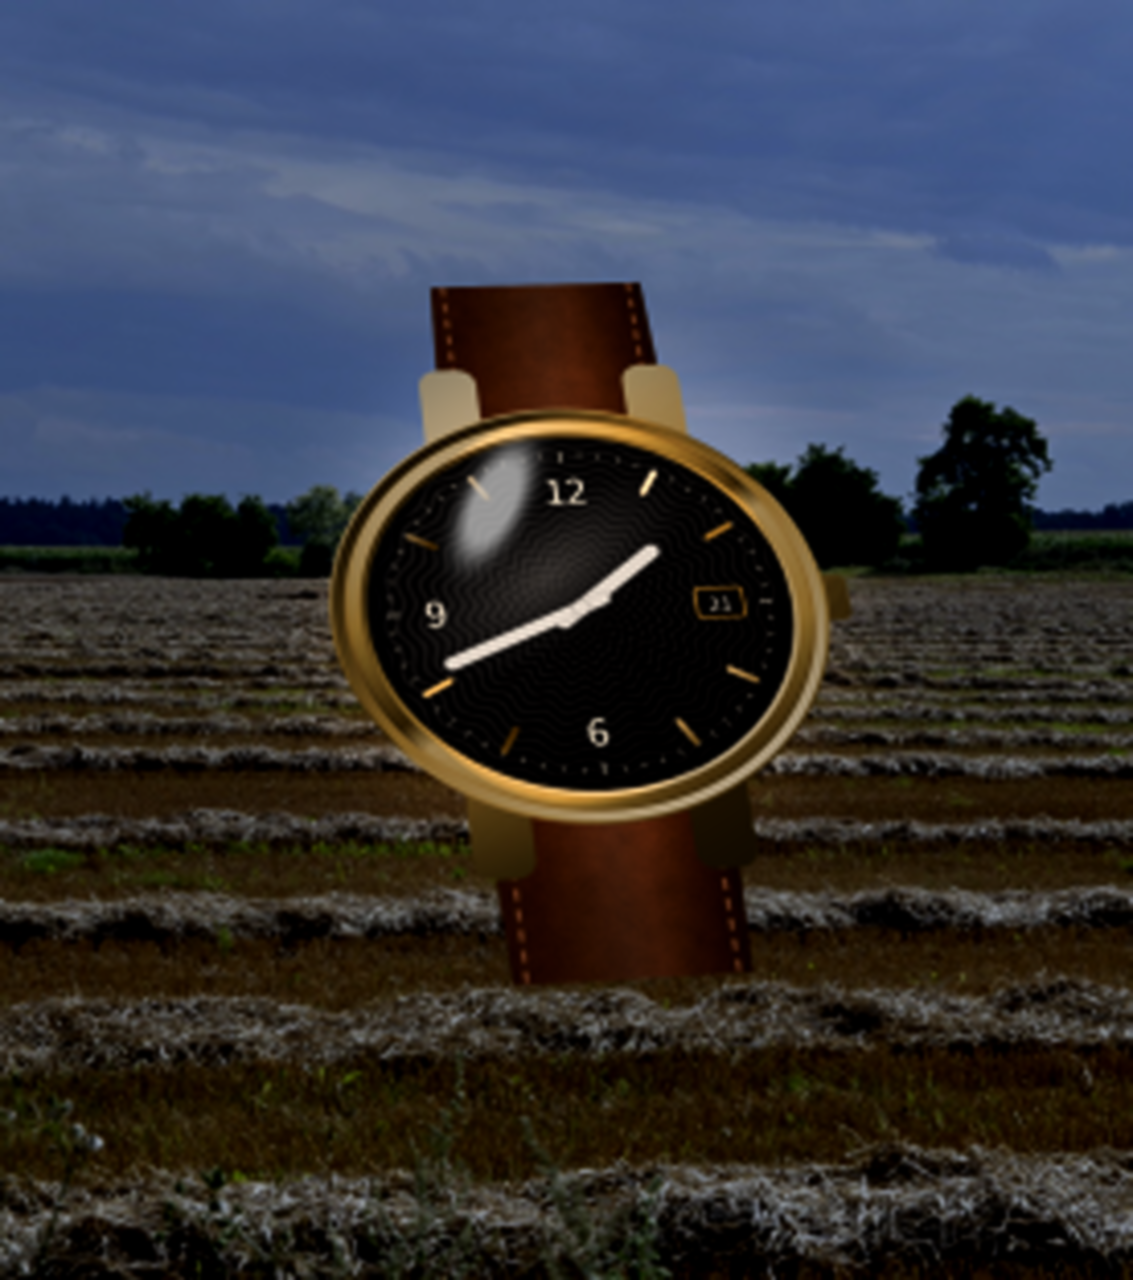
1:41
